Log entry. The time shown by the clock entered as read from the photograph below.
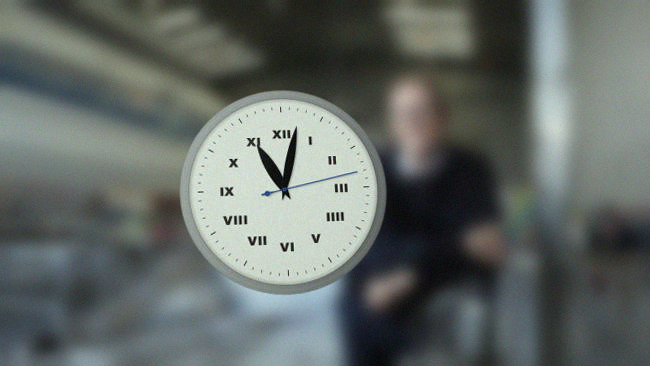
11:02:13
